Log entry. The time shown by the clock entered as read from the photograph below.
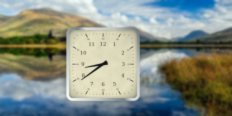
8:39
